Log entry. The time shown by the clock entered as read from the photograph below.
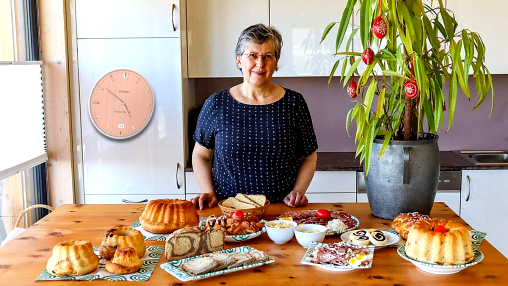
4:51
